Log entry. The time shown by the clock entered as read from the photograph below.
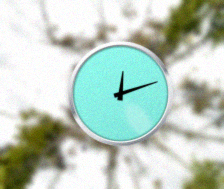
12:12
